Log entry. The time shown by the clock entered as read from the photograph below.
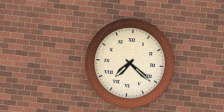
7:21
